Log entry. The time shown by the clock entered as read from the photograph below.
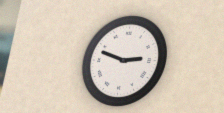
2:48
